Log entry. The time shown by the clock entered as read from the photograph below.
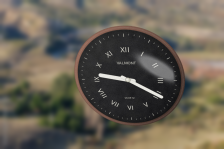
9:20
